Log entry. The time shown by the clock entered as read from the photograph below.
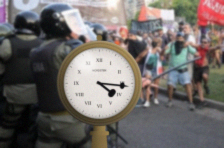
4:16
